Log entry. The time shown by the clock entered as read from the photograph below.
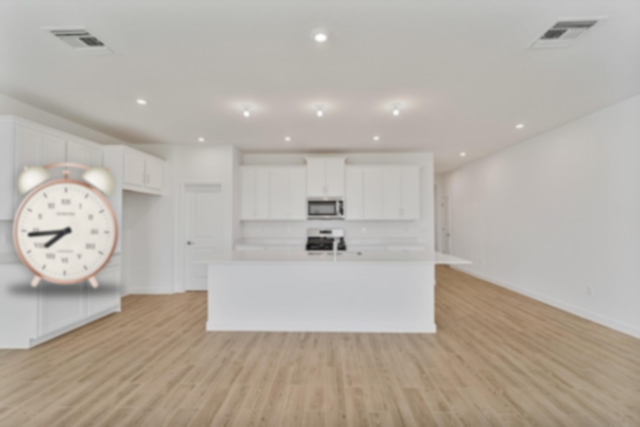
7:44
